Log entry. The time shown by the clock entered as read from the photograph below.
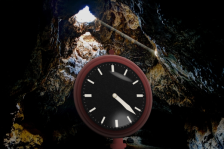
4:22
